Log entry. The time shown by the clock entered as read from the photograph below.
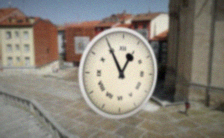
12:55
